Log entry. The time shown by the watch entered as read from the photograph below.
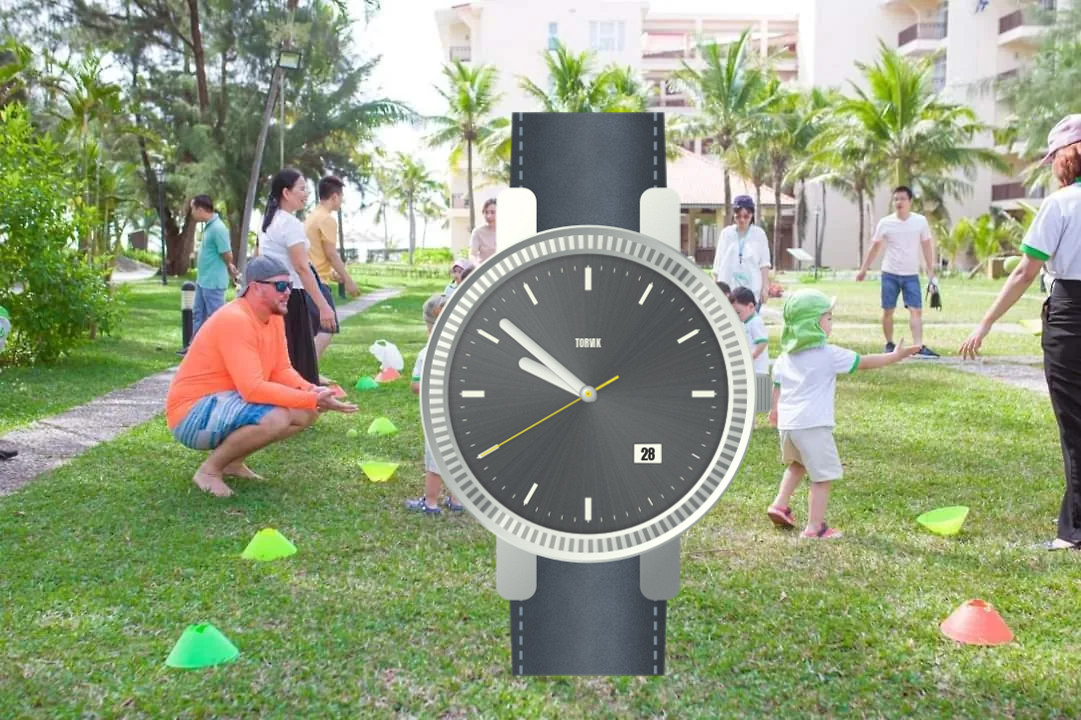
9:51:40
